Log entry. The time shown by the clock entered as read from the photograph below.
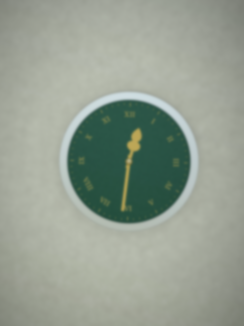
12:31
